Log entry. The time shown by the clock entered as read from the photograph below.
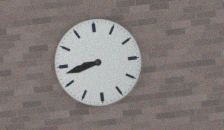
8:43
